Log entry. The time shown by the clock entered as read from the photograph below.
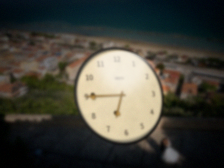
6:45
